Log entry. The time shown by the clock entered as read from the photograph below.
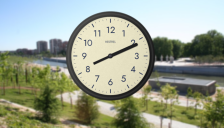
8:11
